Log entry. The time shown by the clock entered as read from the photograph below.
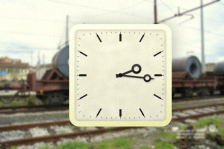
2:16
